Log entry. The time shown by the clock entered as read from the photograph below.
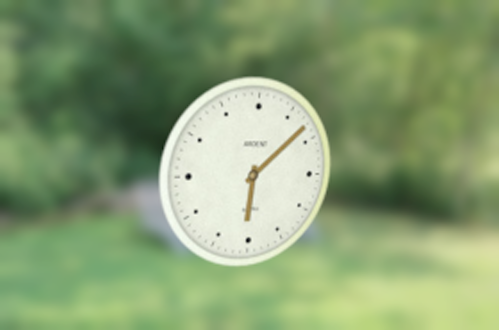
6:08
